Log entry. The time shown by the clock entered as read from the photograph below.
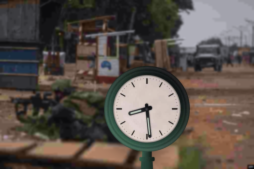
8:29
